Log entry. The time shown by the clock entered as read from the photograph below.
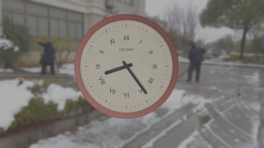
8:24
